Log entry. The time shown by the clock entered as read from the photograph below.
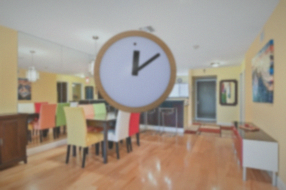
12:09
